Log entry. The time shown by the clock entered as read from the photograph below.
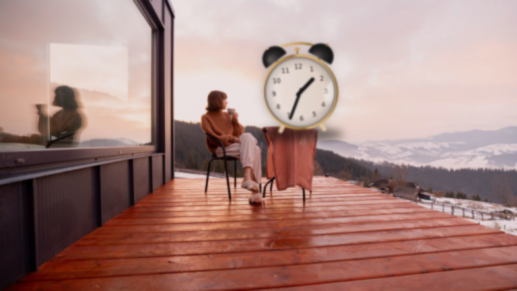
1:34
